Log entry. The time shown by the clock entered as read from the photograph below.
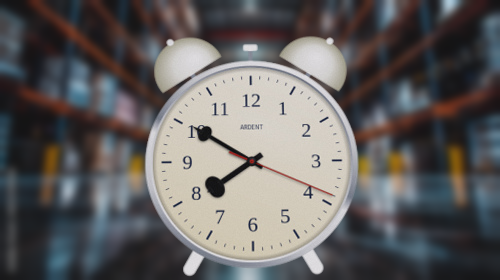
7:50:19
